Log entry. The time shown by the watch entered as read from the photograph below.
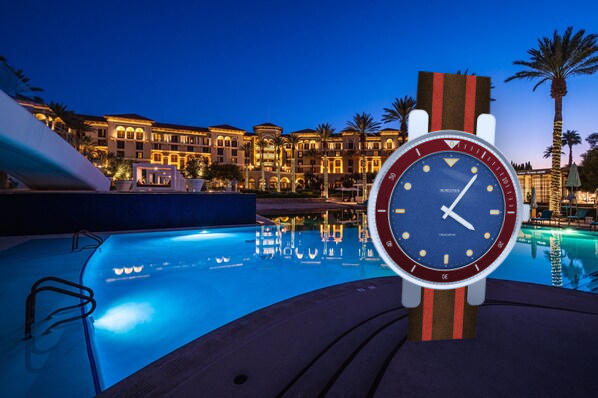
4:06
